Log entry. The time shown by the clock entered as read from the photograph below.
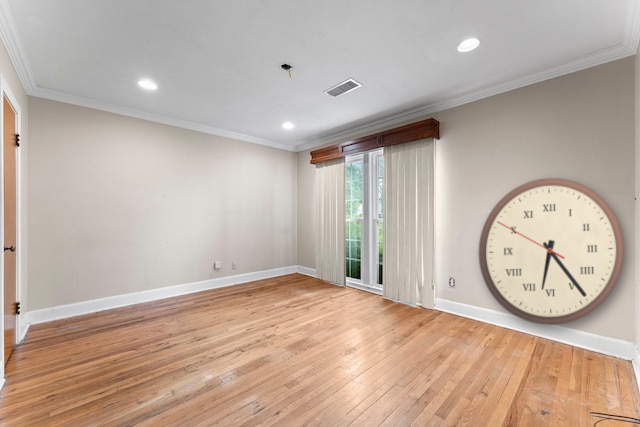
6:23:50
